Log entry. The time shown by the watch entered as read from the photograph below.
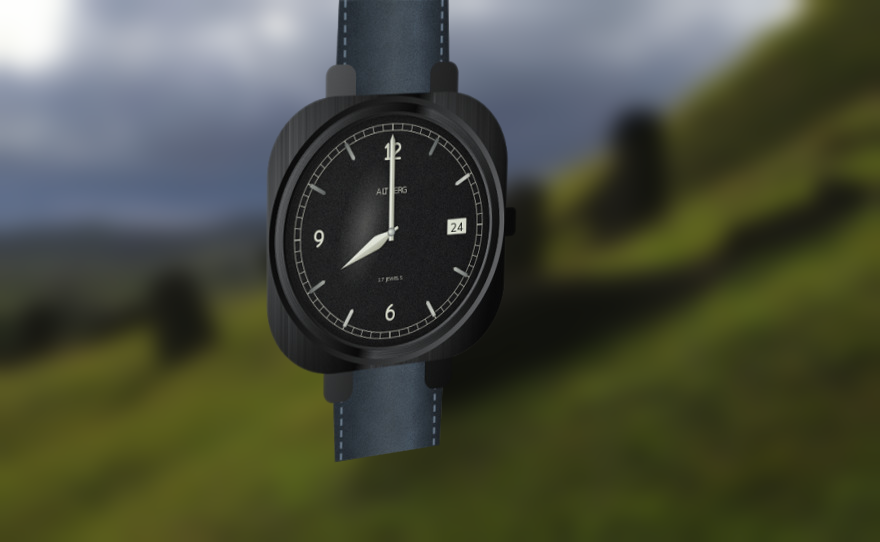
8:00
